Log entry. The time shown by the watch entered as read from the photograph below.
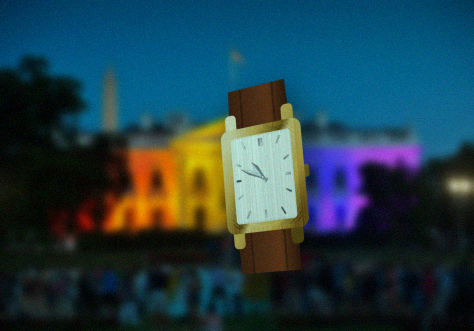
10:49
